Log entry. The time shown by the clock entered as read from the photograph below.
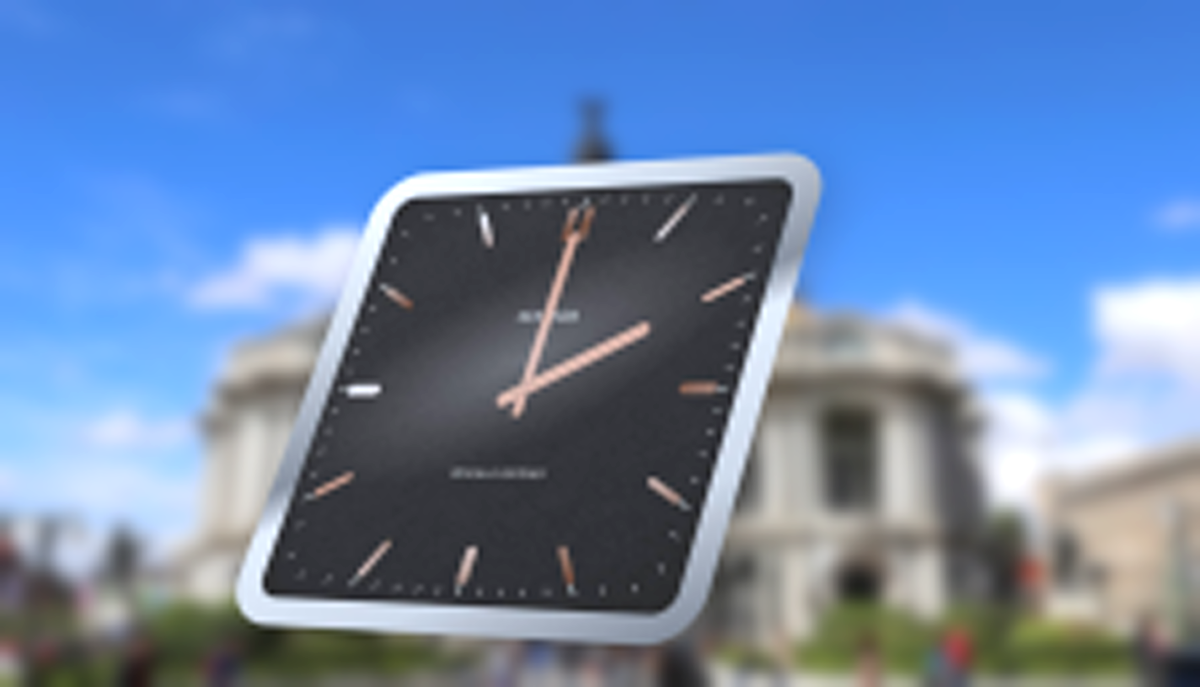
2:00
